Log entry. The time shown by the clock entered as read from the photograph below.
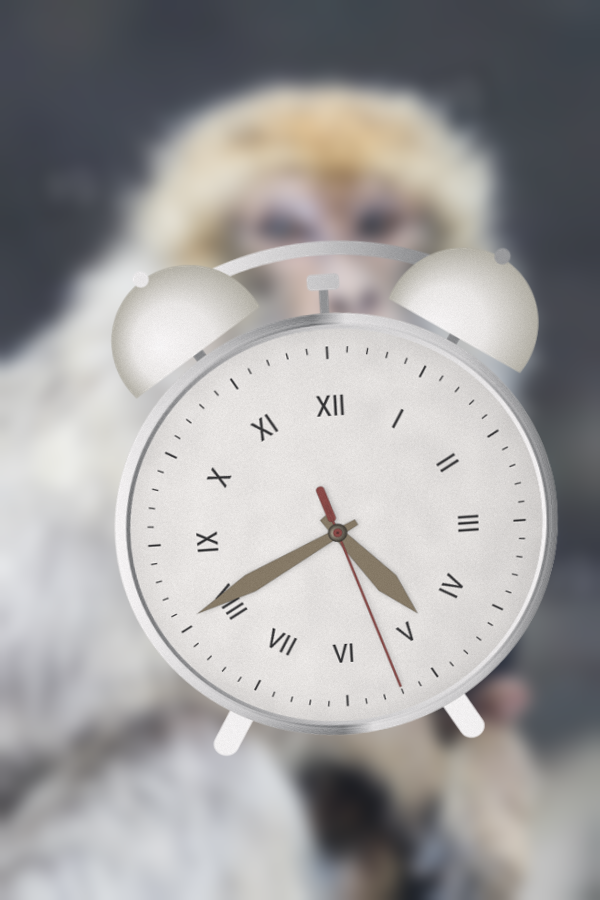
4:40:27
